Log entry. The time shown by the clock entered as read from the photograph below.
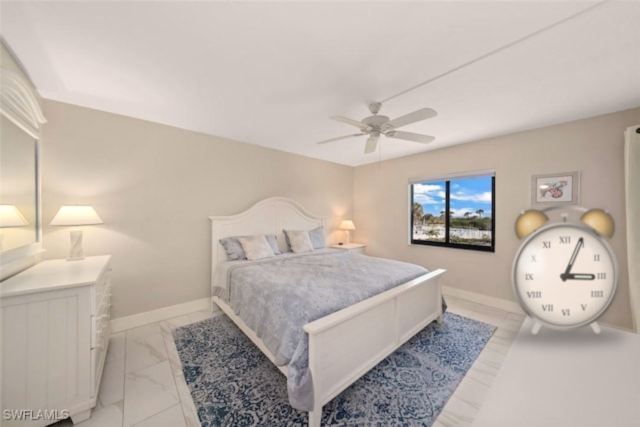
3:04
